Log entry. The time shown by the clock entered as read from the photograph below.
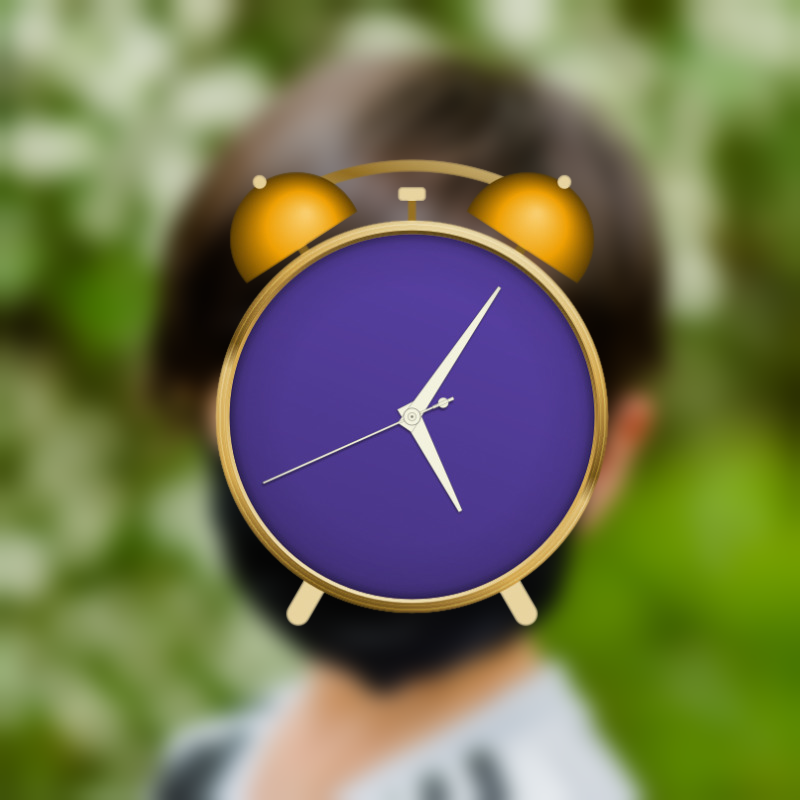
5:05:41
